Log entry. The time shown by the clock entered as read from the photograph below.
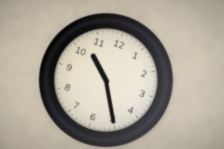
10:25
